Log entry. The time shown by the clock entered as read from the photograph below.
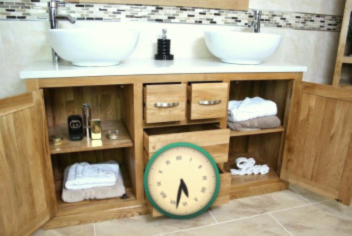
5:33
